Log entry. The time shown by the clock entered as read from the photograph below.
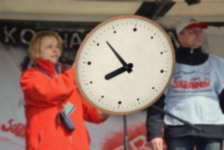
7:52
